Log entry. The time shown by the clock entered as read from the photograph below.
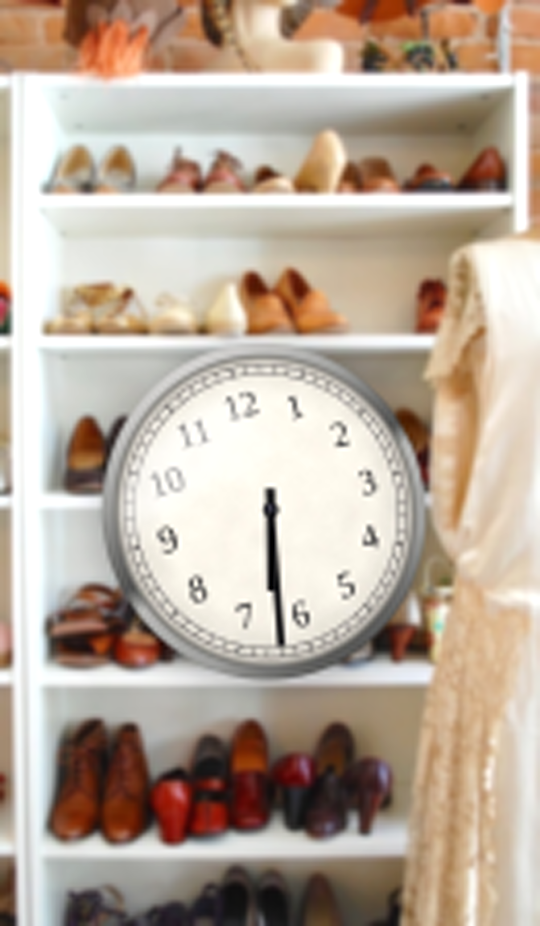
6:32
